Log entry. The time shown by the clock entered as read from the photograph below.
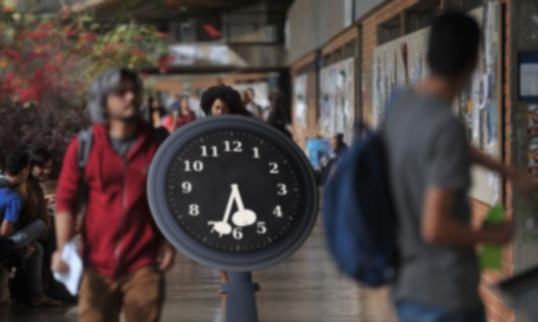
5:33
